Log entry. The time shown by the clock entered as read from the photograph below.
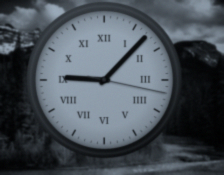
9:07:17
